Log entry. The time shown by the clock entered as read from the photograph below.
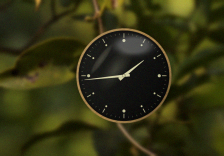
1:44
